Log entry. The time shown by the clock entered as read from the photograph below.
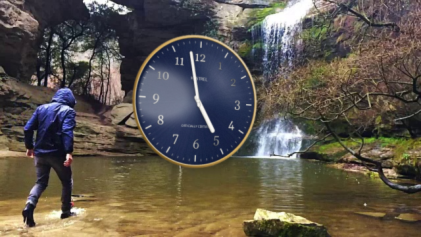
4:58
